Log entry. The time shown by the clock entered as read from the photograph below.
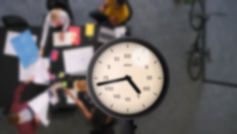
4:43
